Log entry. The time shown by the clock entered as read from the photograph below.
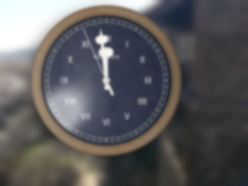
11:58:56
